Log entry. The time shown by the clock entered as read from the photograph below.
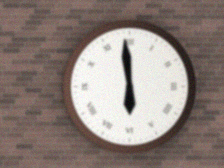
5:59
